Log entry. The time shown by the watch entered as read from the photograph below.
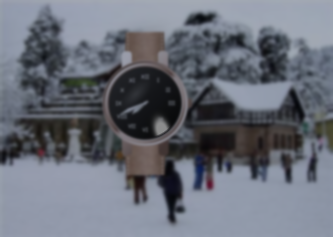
7:41
